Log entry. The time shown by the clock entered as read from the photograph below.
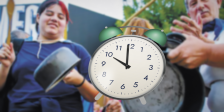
9:59
